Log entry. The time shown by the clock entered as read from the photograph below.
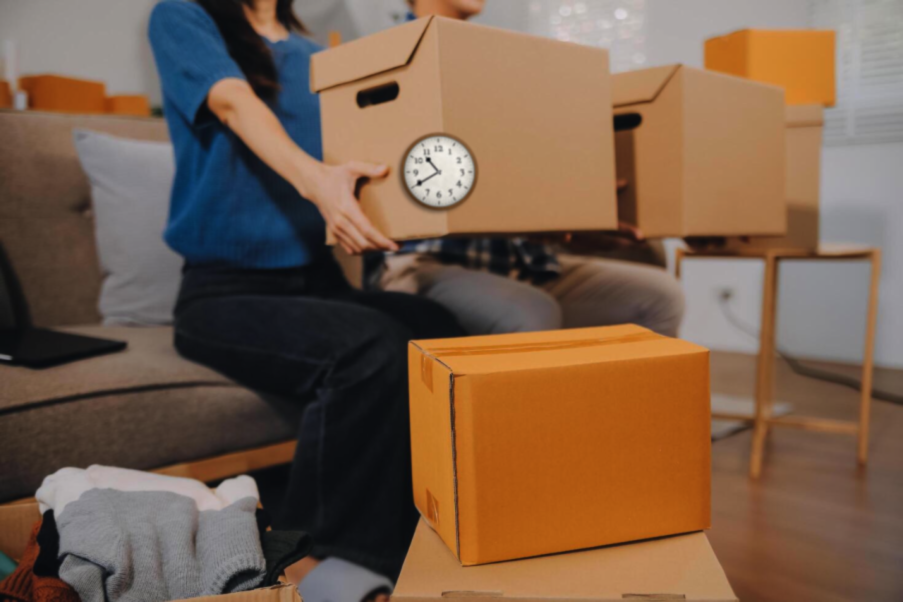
10:40
